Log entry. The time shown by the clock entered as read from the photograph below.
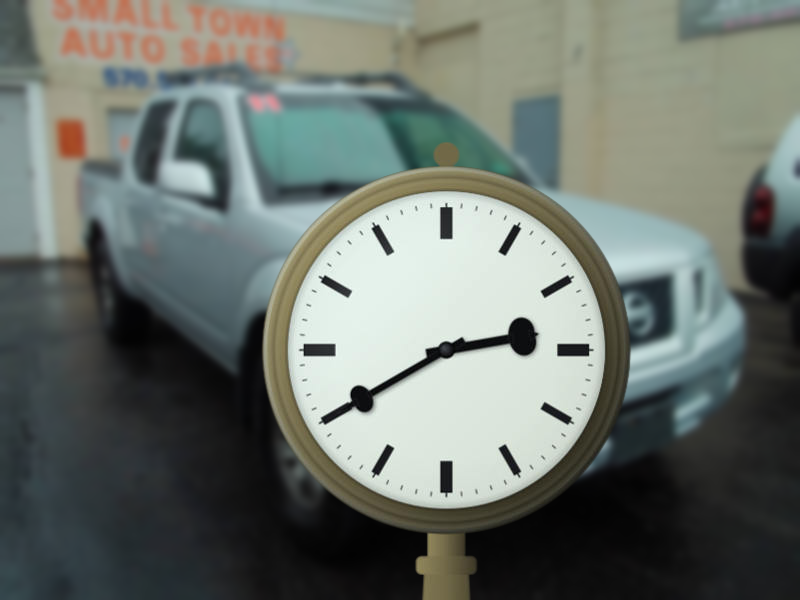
2:40
